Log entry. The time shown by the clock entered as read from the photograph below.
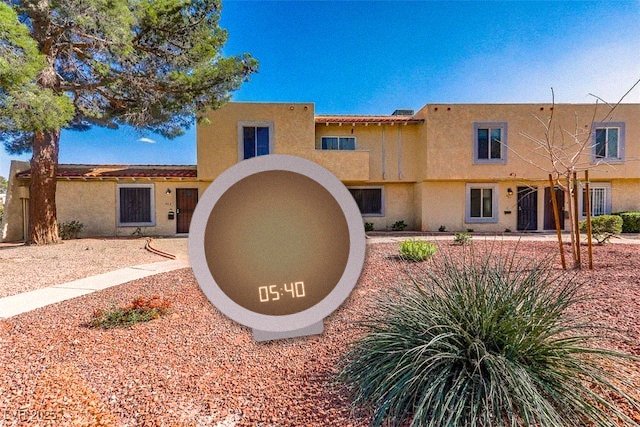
5:40
